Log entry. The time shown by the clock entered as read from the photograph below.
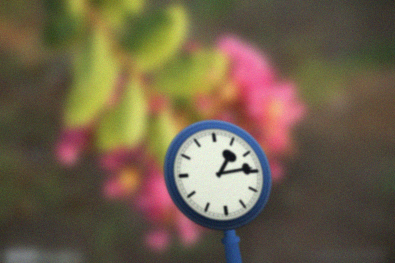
1:14
